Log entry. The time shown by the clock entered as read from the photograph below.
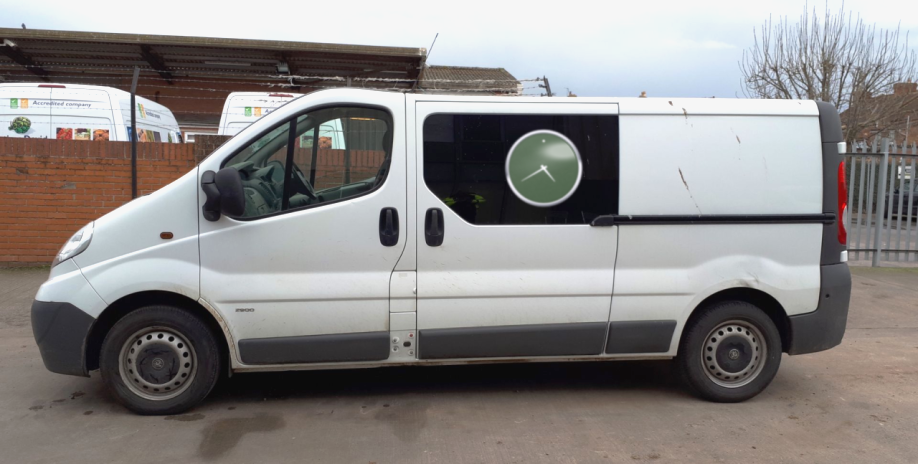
4:40
